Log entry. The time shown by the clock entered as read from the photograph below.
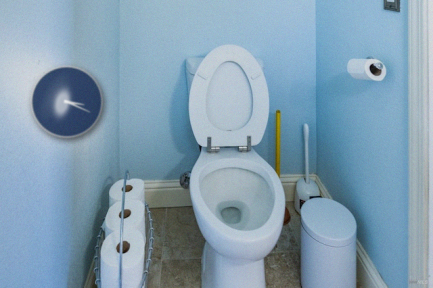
3:19
